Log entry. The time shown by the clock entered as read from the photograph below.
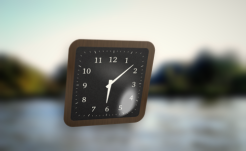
6:08
